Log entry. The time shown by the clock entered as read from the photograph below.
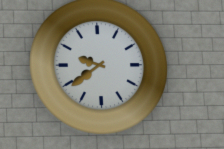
9:39
